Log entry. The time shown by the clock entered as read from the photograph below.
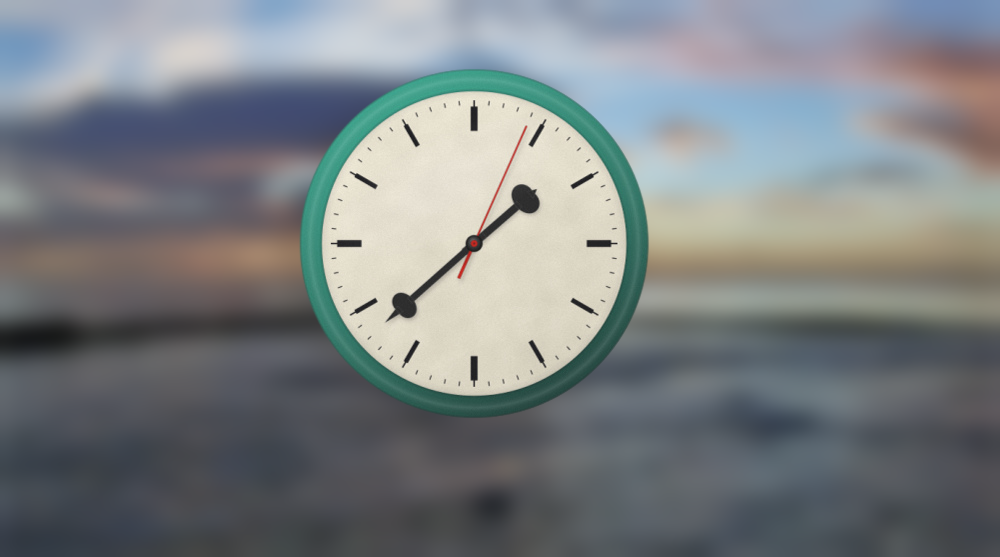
1:38:04
